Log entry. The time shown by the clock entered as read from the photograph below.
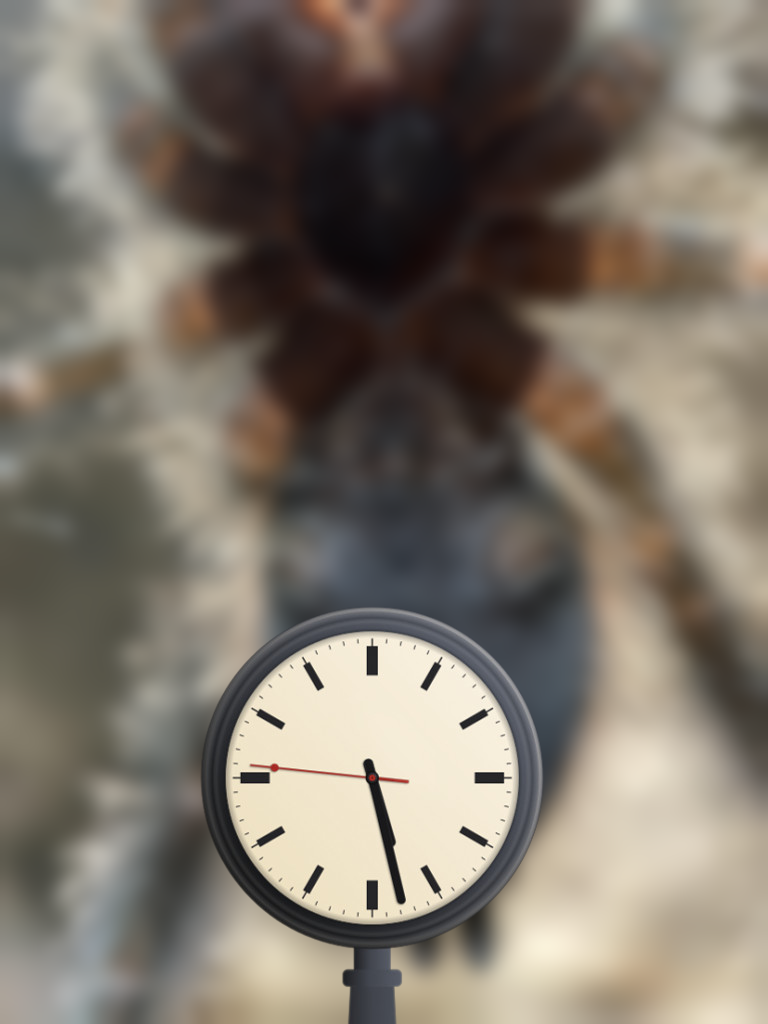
5:27:46
